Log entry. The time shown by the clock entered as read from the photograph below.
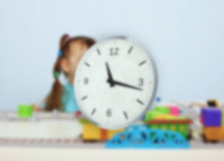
11:17
